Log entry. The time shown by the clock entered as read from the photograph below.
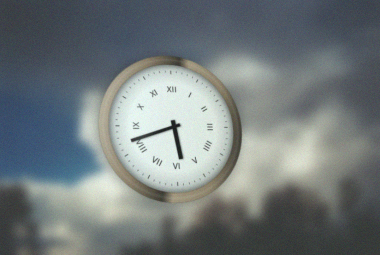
5:42
